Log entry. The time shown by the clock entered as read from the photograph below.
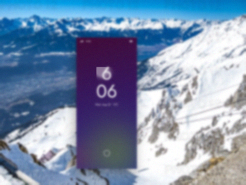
6:06
